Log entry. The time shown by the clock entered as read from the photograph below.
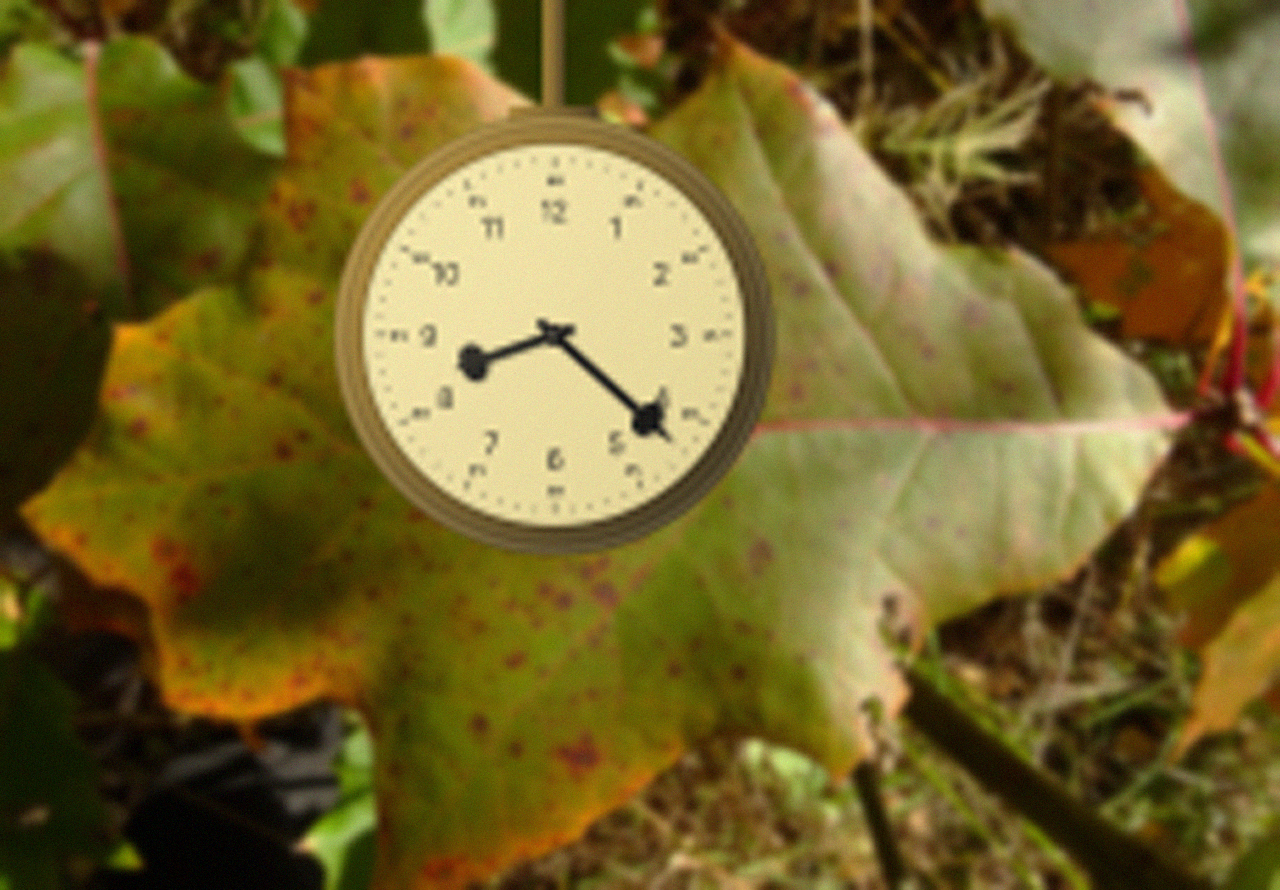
8:22
